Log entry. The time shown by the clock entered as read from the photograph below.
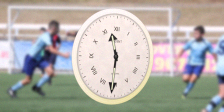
11:31
